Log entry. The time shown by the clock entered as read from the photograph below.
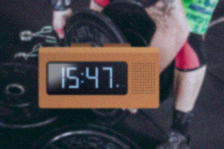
15:47
